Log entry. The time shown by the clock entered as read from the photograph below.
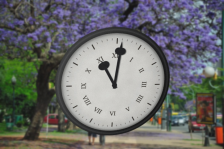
11:01
